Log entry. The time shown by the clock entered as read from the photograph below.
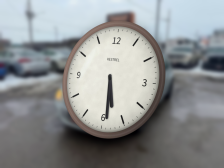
5:29
